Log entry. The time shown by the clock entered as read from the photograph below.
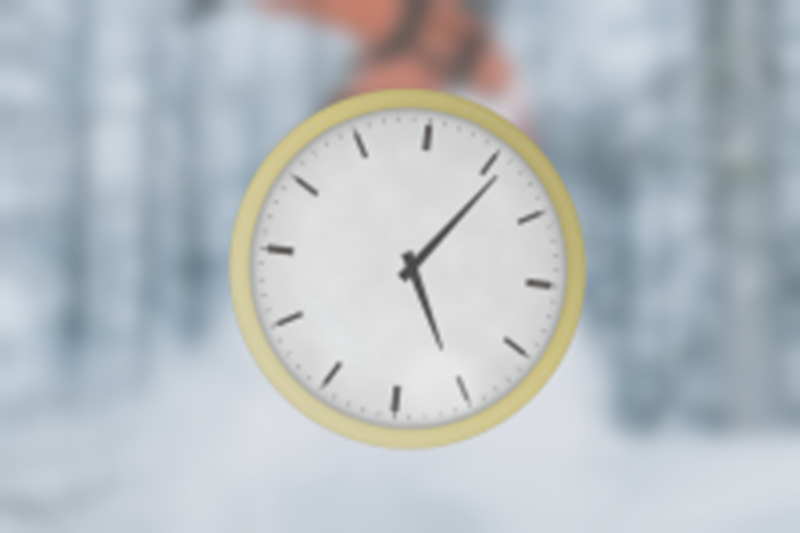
5:06
